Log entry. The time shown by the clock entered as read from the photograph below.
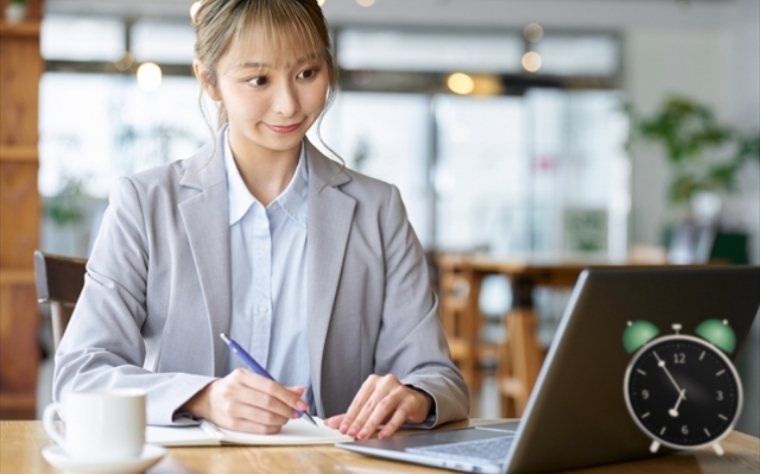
6:55
